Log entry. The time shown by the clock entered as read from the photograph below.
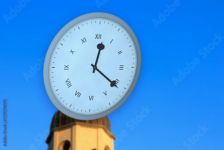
12:21
